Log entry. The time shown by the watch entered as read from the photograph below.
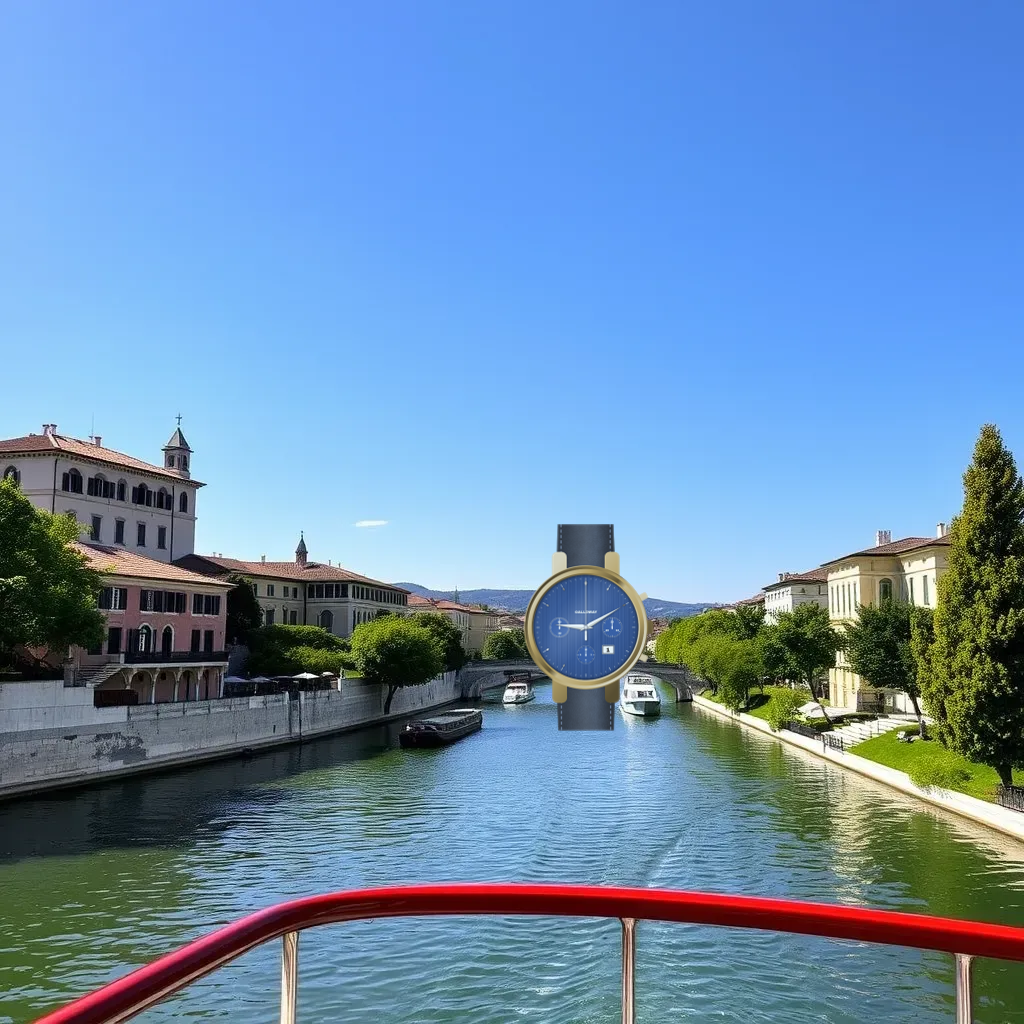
9:10
